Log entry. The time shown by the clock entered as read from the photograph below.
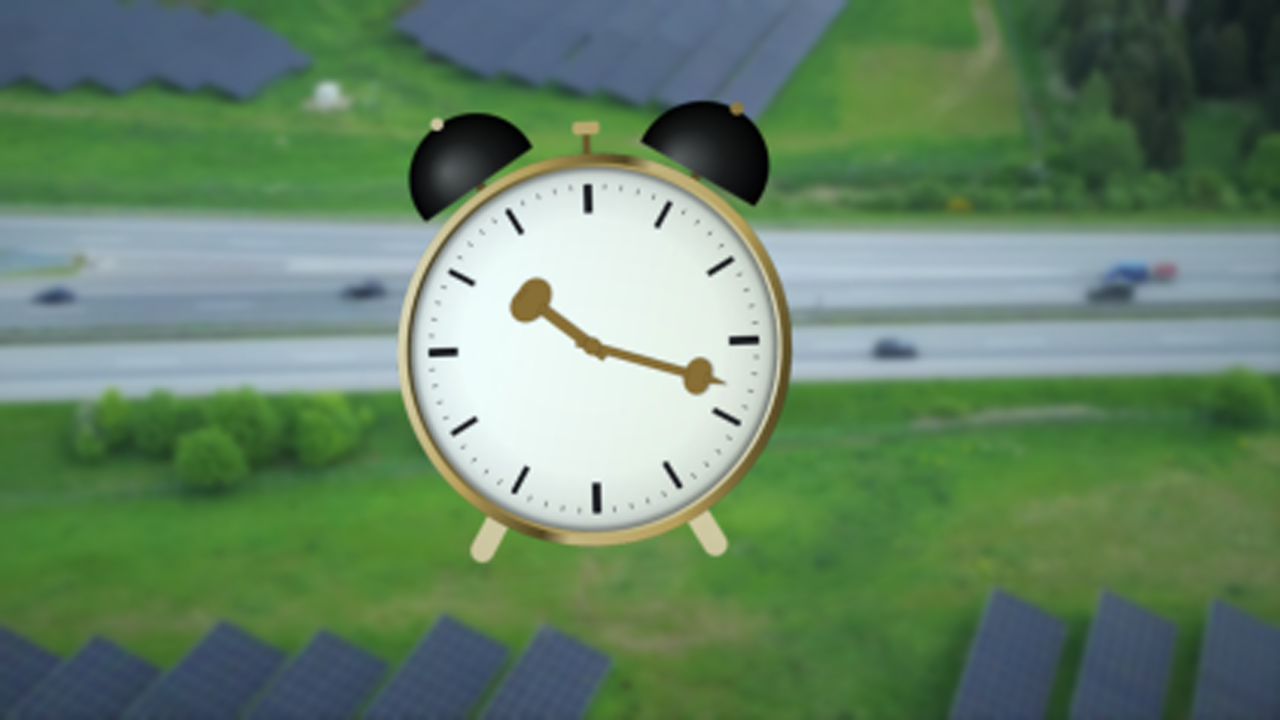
10:18
